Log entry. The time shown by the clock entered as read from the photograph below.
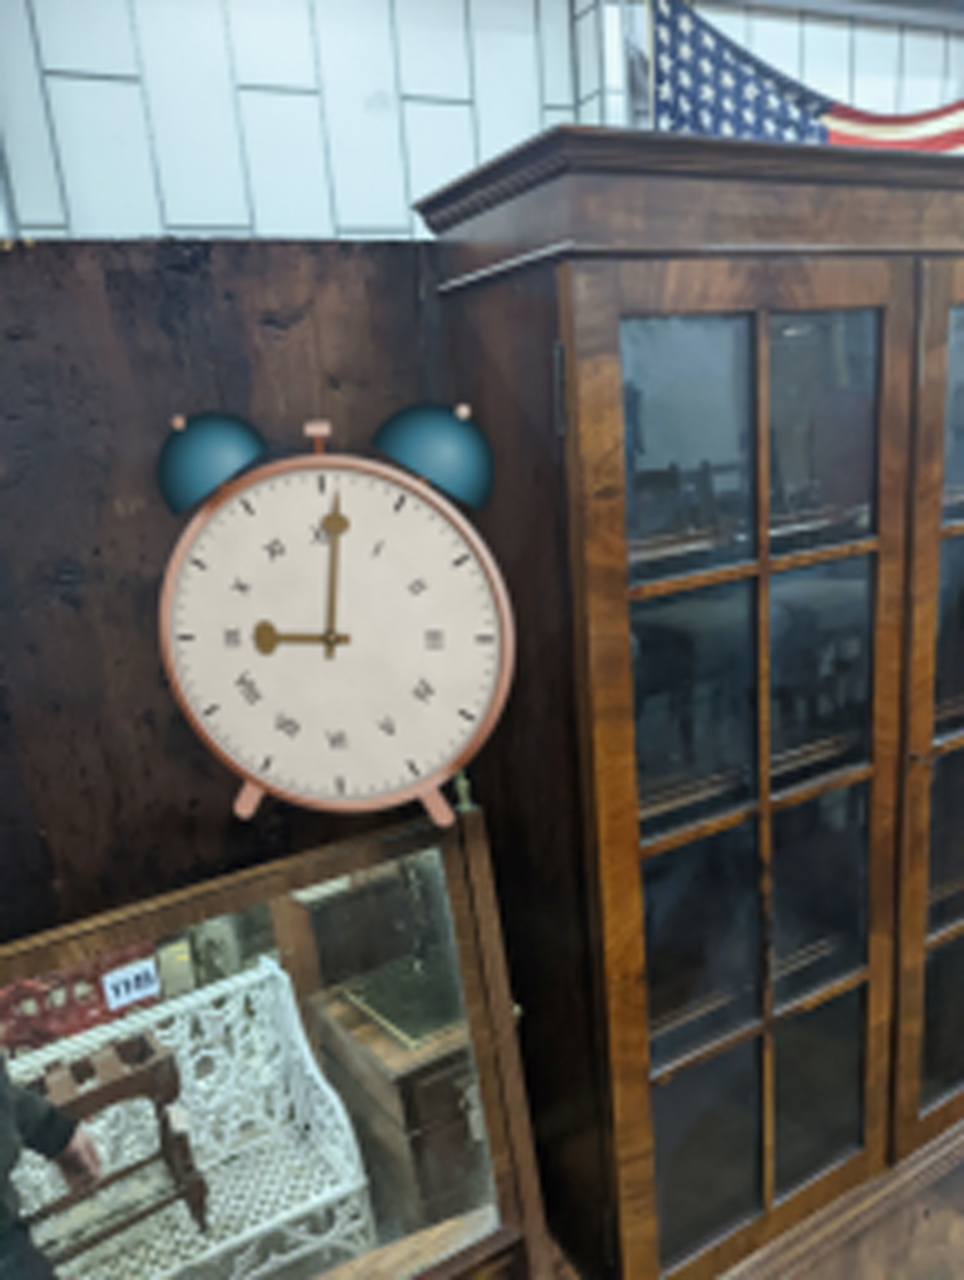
9:01
